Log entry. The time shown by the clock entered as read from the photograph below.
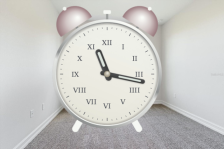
11:17
